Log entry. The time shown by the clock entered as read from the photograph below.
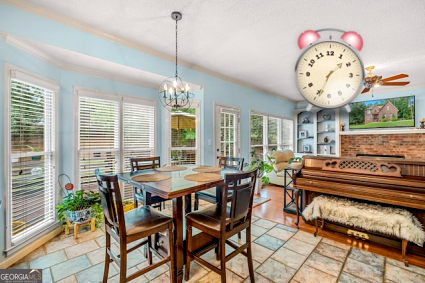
1:34
